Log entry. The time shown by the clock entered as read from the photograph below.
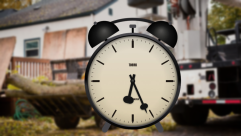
6:26
